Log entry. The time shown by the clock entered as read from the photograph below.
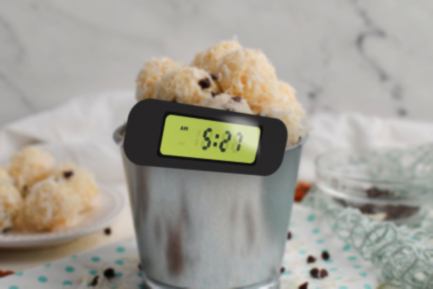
5:27
